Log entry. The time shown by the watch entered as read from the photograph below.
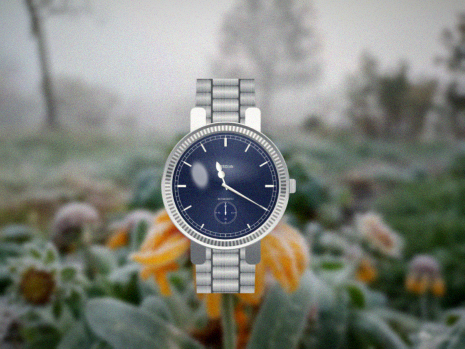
11:20
